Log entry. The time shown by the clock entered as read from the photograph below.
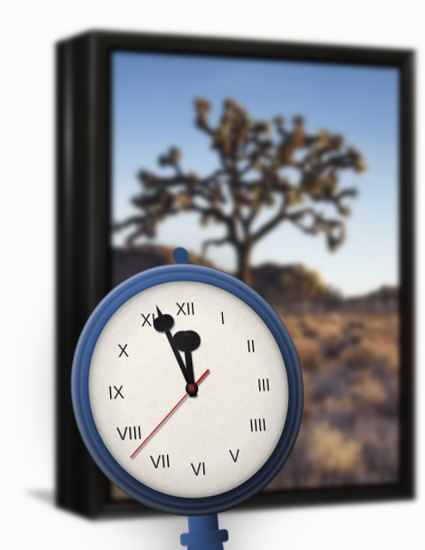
11:56:38
